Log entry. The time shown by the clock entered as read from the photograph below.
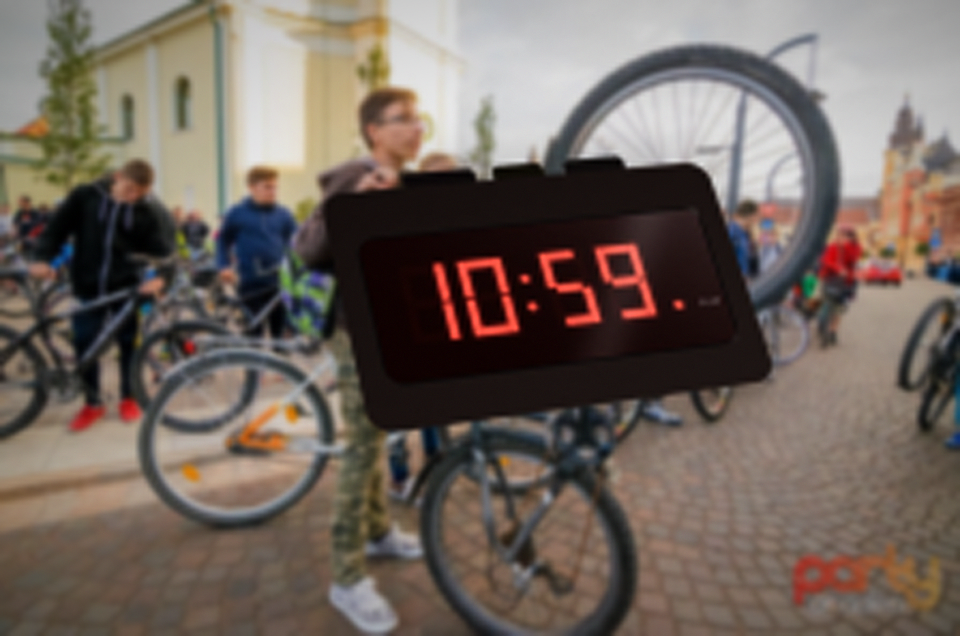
10:59
